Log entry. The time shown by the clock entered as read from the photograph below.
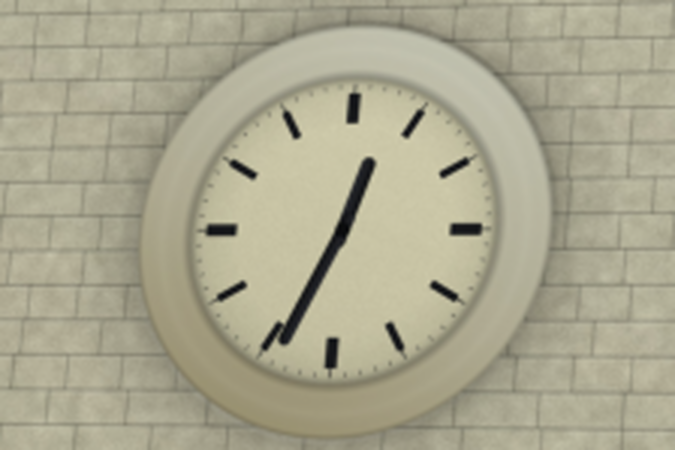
12:34
